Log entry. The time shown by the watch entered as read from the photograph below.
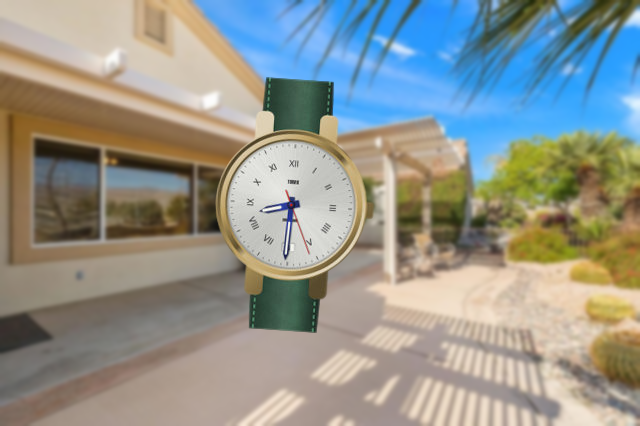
8:30:26
